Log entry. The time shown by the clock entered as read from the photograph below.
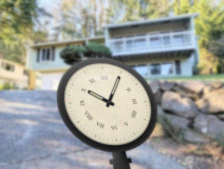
10:05
